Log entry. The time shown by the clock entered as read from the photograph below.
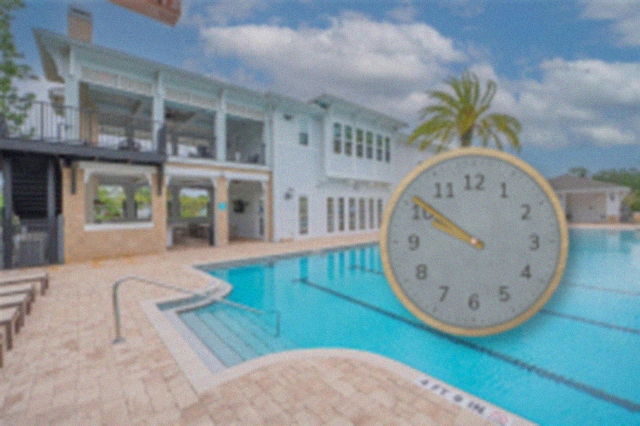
9:51
